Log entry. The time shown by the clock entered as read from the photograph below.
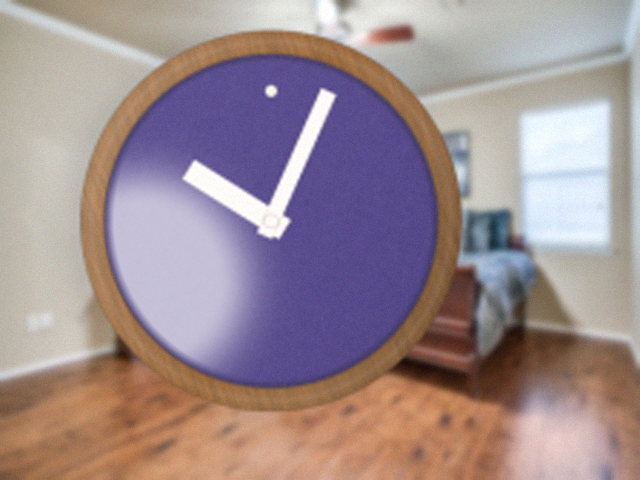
10:04
